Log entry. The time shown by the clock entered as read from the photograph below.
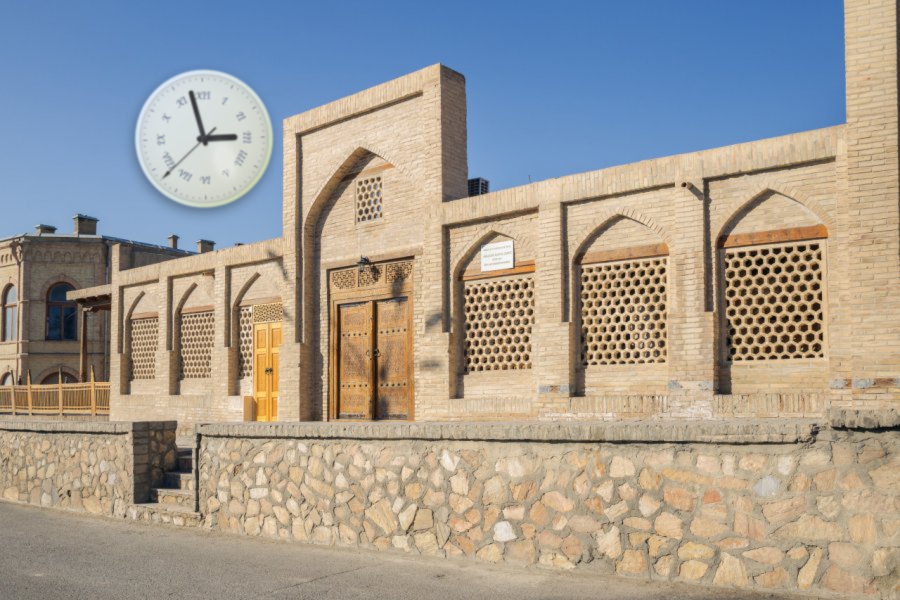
2:57:38
